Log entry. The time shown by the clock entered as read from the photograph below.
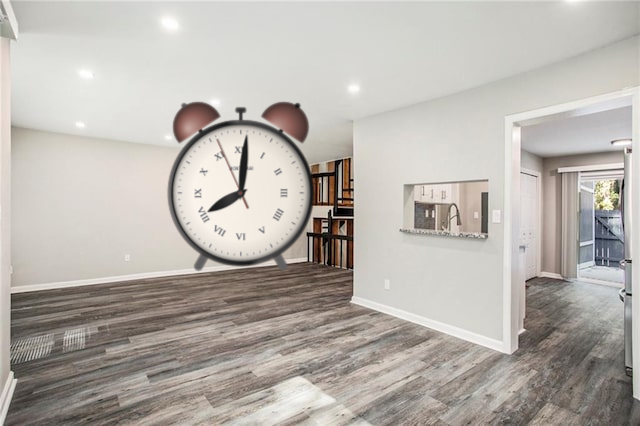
8:00:56
